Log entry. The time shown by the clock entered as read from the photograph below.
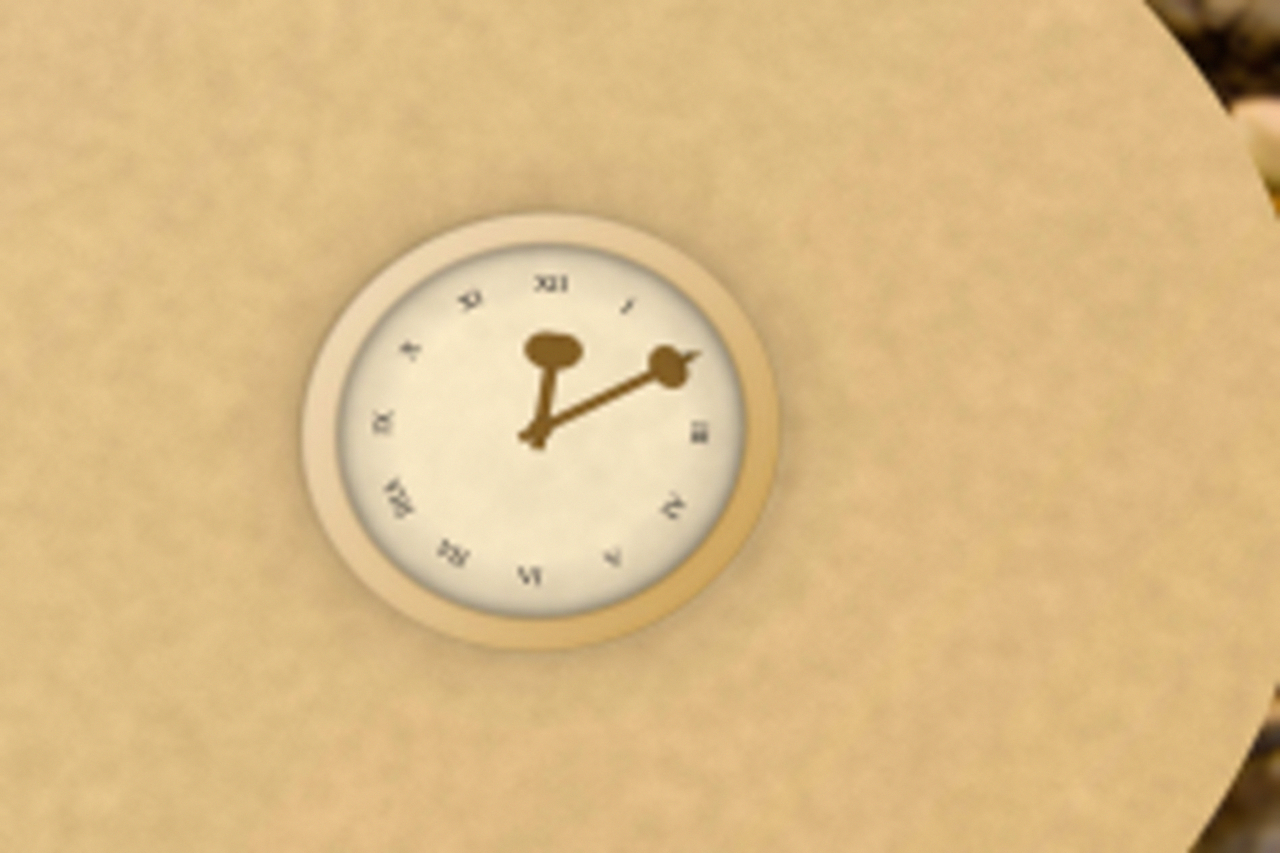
12:10
